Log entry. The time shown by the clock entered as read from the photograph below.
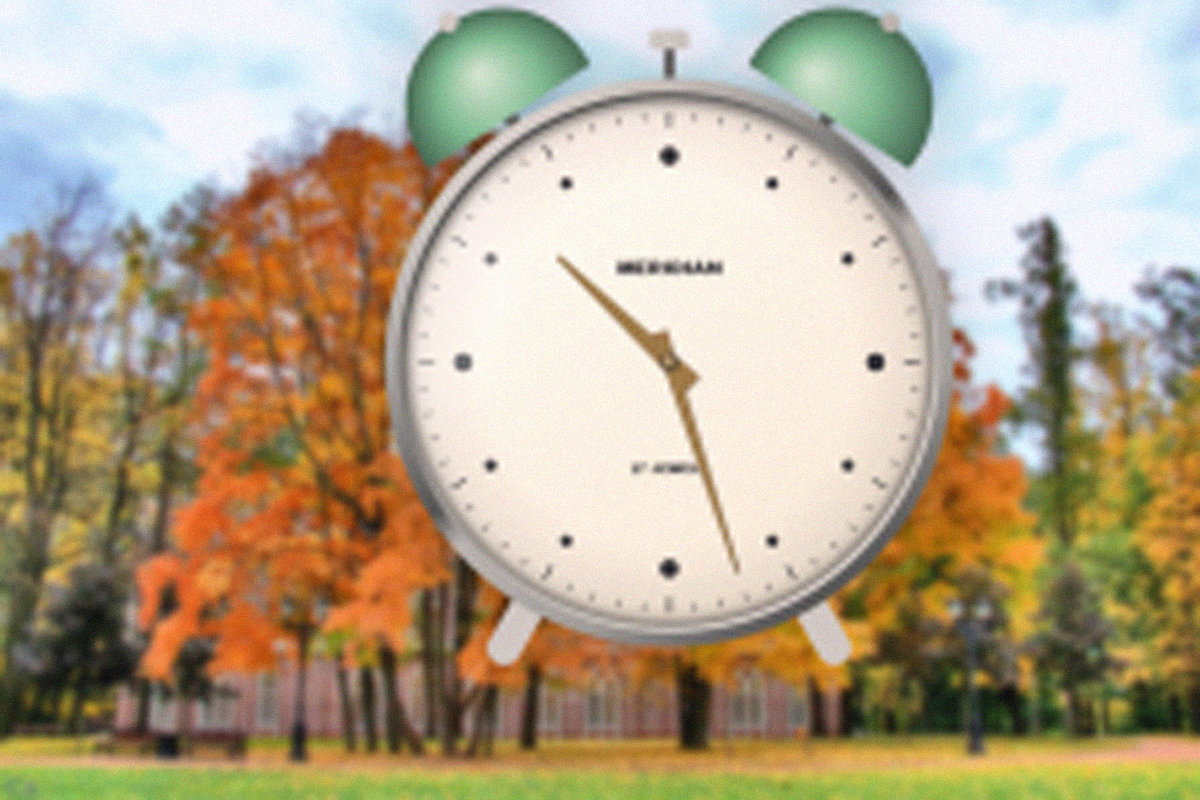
10:27
